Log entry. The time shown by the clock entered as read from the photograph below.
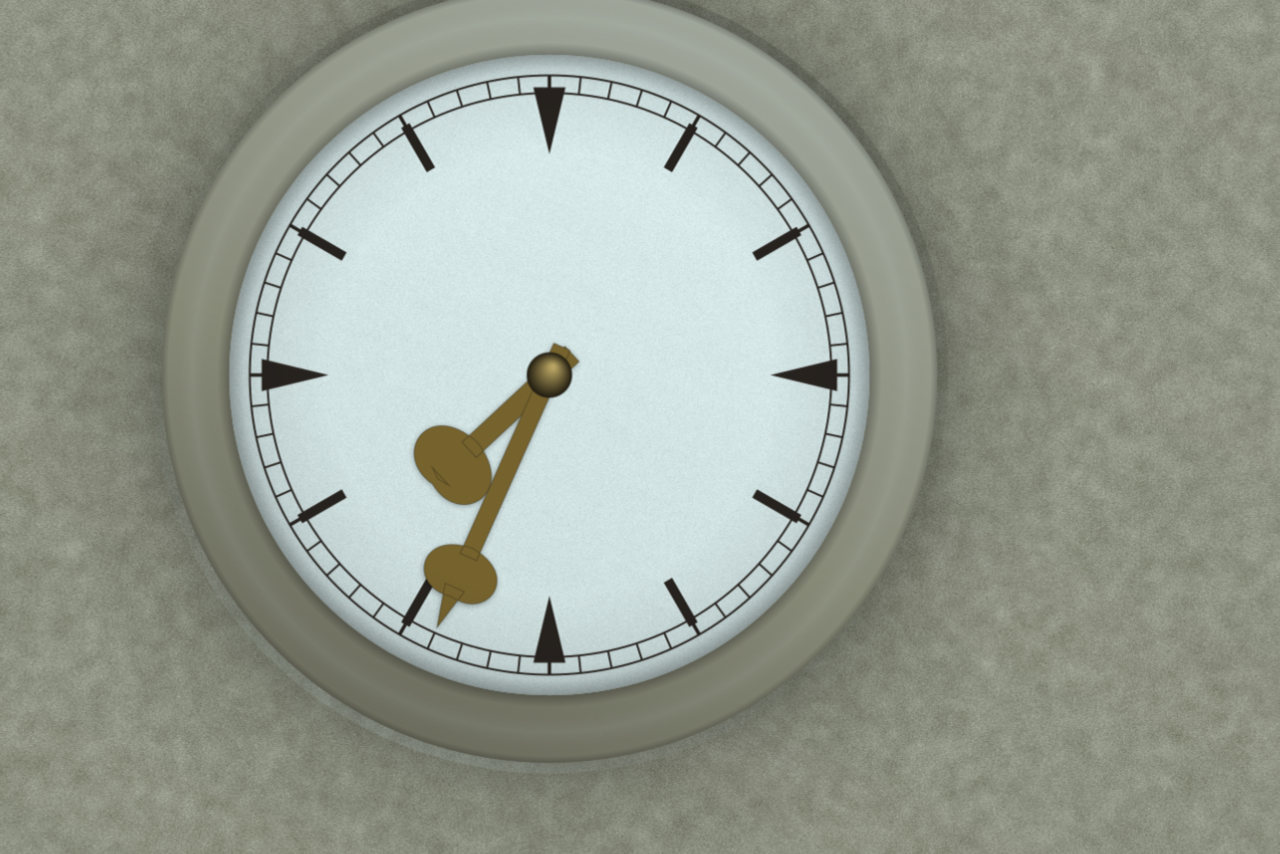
7:34
